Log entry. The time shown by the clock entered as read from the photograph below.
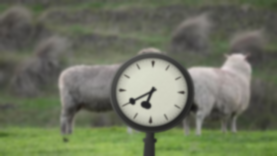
6:40
